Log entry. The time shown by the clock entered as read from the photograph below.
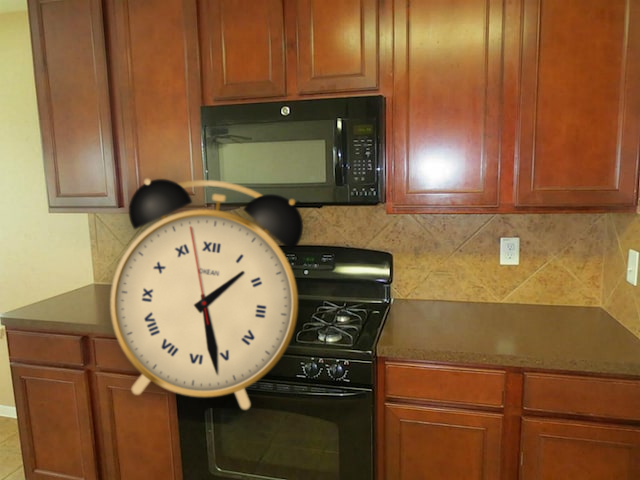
1:26:57
